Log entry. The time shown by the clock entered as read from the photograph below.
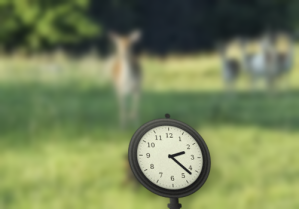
2:22
